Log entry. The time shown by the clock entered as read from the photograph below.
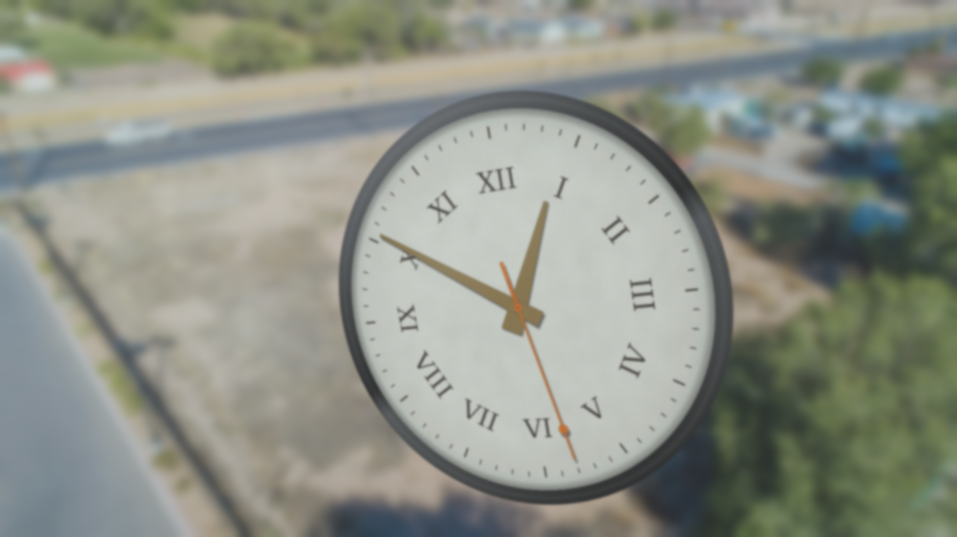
12:50:28
